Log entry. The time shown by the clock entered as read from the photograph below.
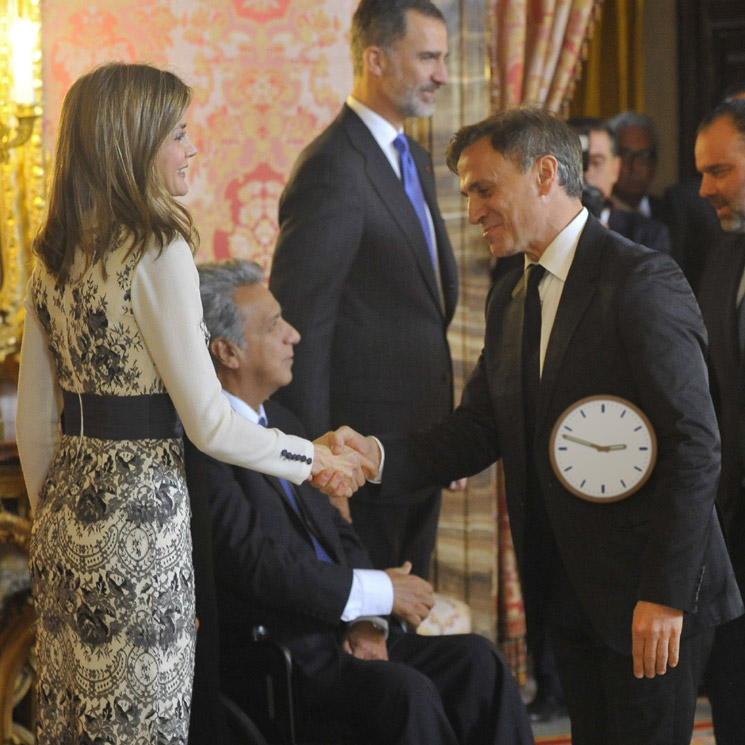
2:48
